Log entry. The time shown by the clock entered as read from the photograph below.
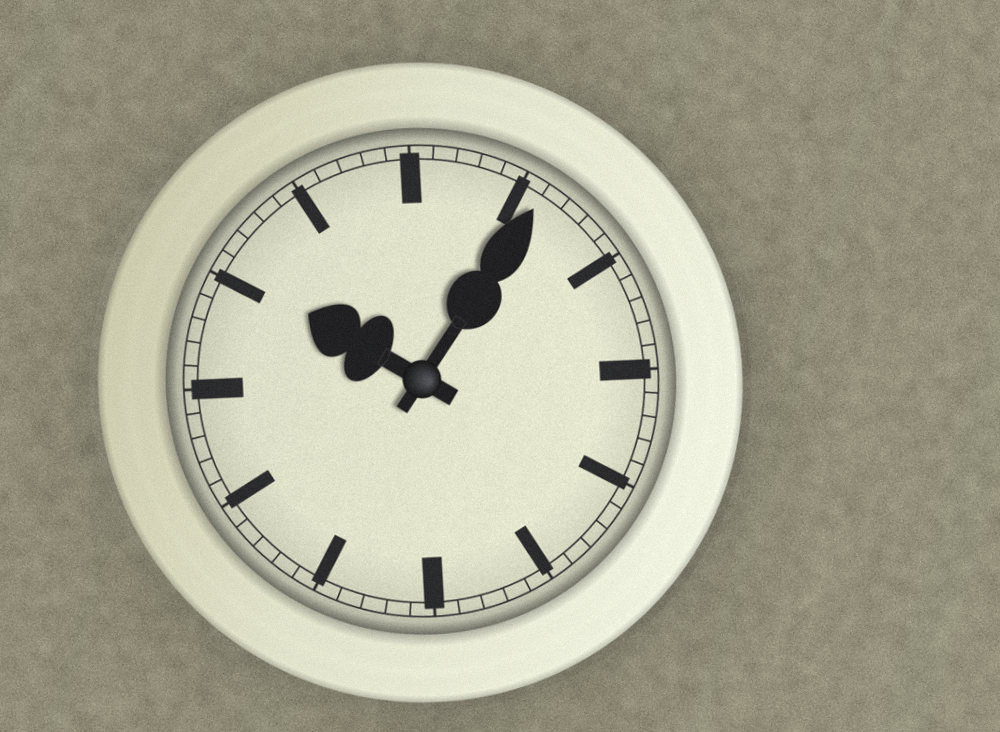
10:06
